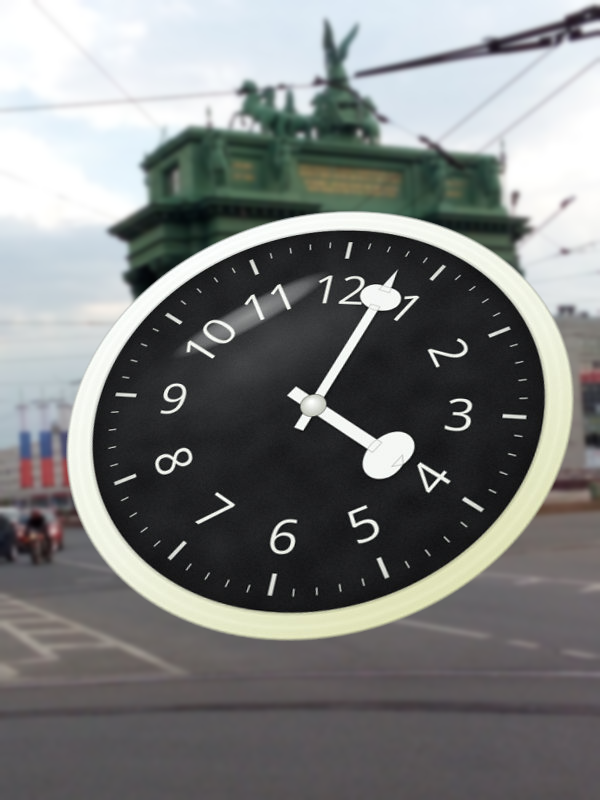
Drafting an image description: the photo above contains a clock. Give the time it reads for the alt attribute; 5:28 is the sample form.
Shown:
4:03
